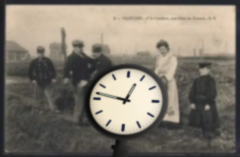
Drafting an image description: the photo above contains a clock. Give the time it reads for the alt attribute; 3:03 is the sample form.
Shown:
12:47
